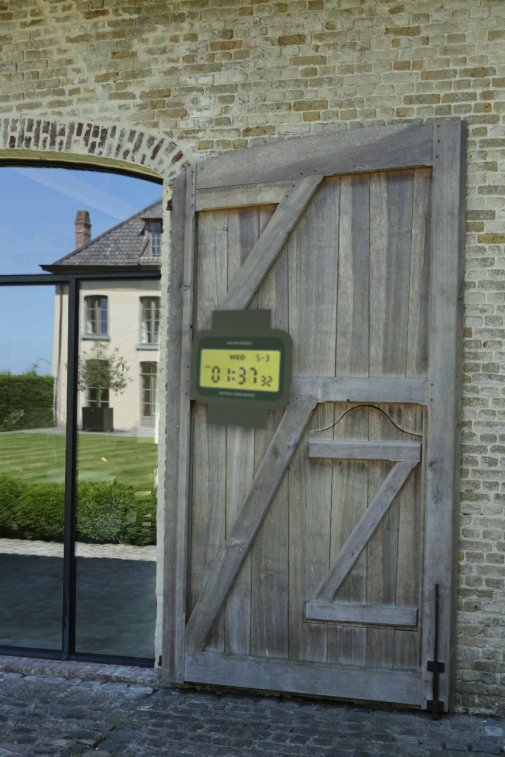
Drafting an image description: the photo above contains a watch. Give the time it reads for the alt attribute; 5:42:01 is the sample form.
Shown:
1:37:32
